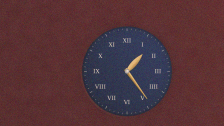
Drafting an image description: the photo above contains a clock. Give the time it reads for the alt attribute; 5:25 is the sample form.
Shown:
1:24
